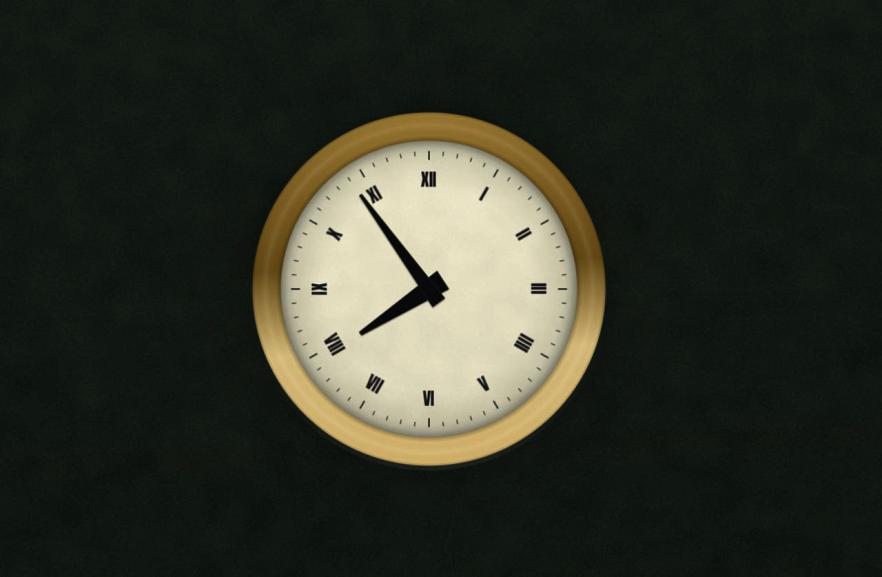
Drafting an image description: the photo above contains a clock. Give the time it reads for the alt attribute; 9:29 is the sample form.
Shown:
7:54
